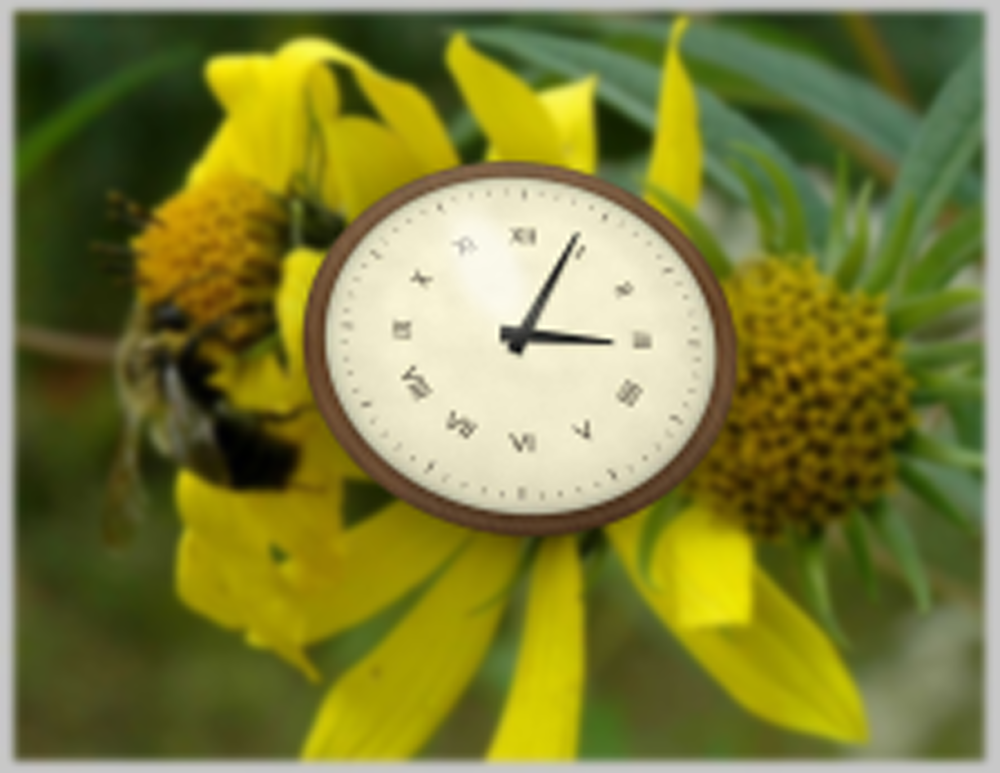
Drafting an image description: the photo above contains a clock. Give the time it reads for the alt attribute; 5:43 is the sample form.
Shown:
3:04
